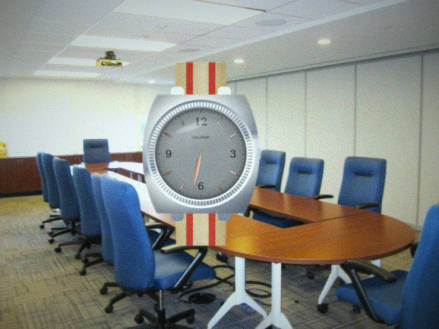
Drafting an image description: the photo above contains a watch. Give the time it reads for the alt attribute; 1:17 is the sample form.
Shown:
6:32
